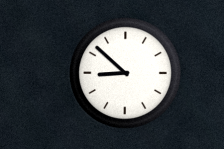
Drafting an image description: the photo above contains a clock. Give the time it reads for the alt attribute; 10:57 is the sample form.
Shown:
8:52
